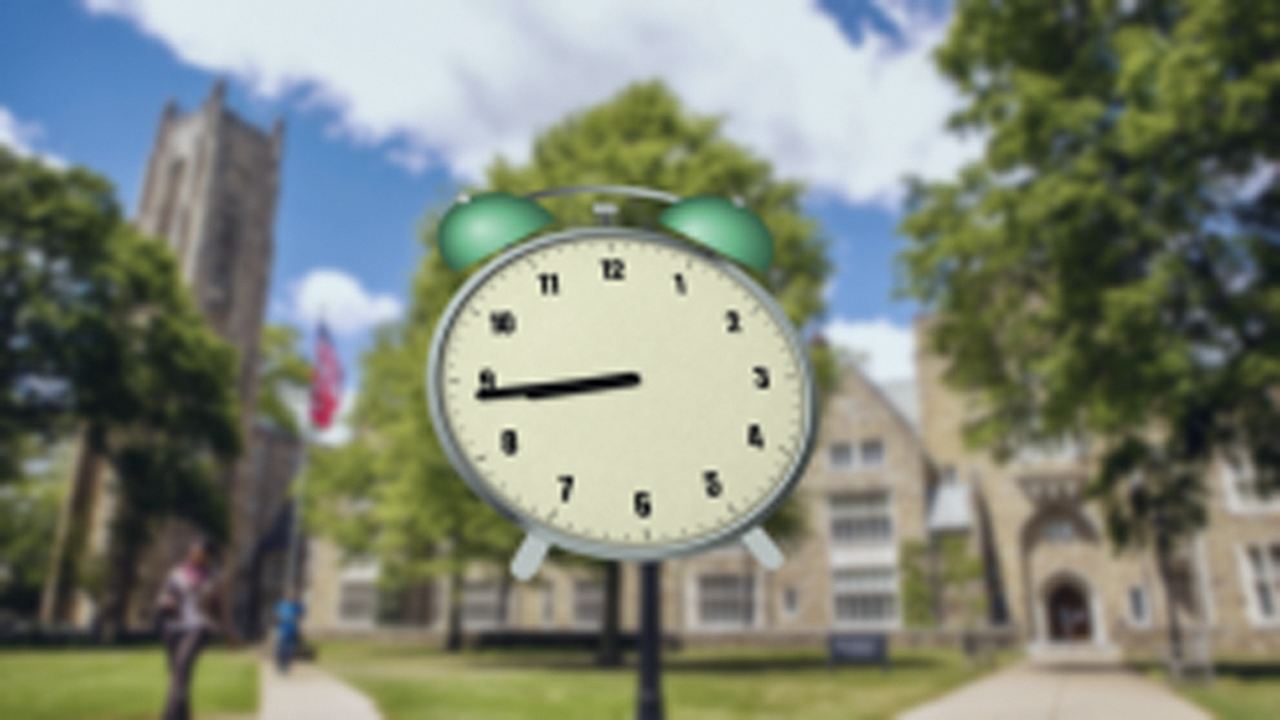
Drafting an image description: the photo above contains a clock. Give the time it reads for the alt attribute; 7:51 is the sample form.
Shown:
8:44
